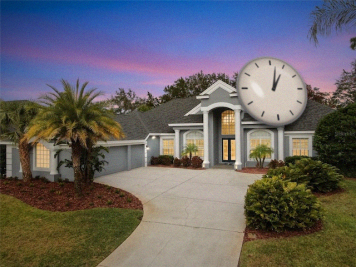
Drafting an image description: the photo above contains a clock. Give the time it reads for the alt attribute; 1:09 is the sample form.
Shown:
1:02
